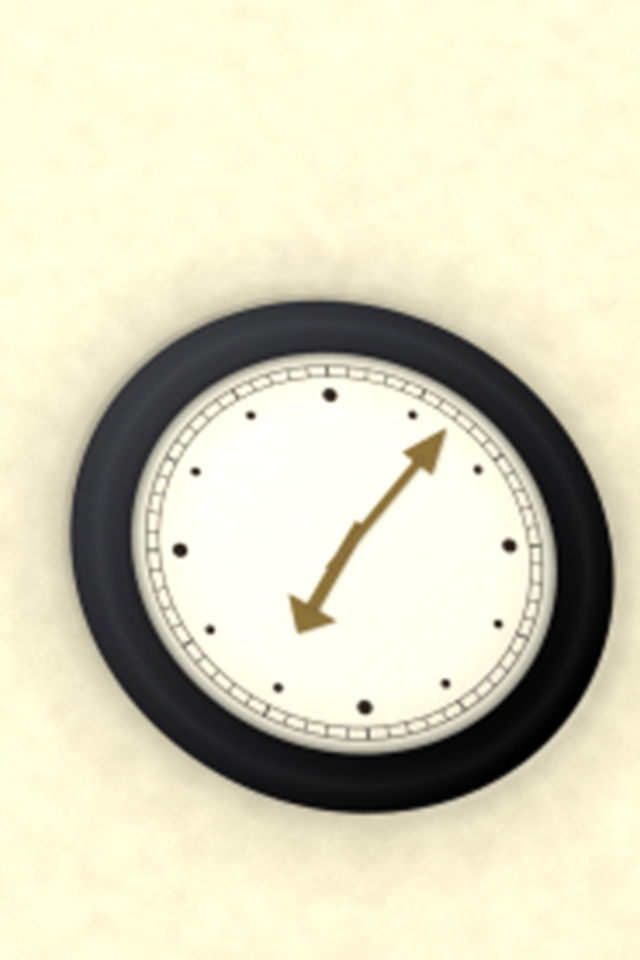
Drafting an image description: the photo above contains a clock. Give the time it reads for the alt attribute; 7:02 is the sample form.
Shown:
7:07
